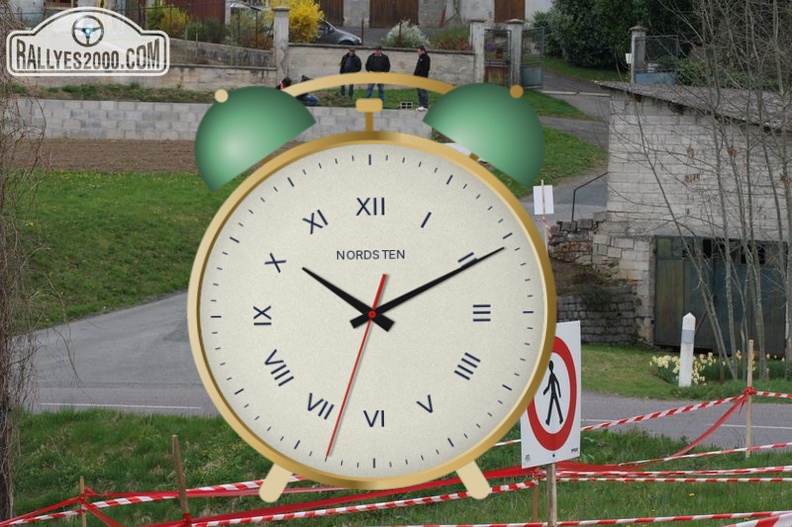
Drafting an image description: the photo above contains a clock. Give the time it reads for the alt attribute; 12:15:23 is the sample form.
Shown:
10:10:33
